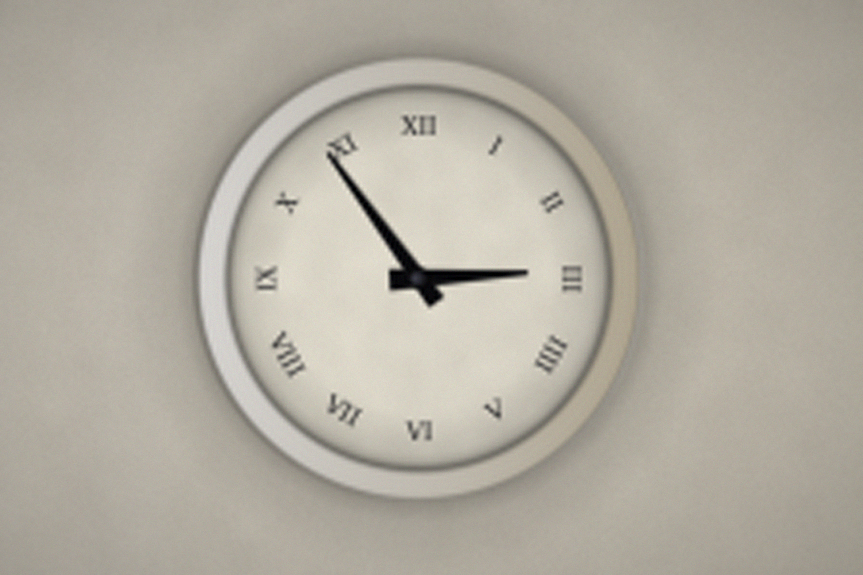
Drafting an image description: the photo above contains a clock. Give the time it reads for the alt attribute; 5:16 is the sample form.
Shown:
2:54
